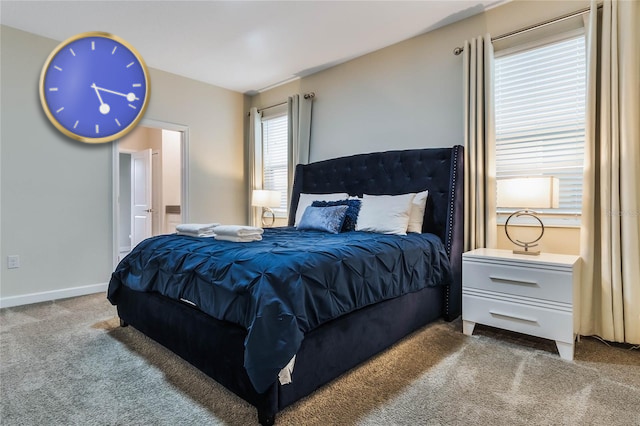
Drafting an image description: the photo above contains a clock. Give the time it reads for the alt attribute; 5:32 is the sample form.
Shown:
5:18
